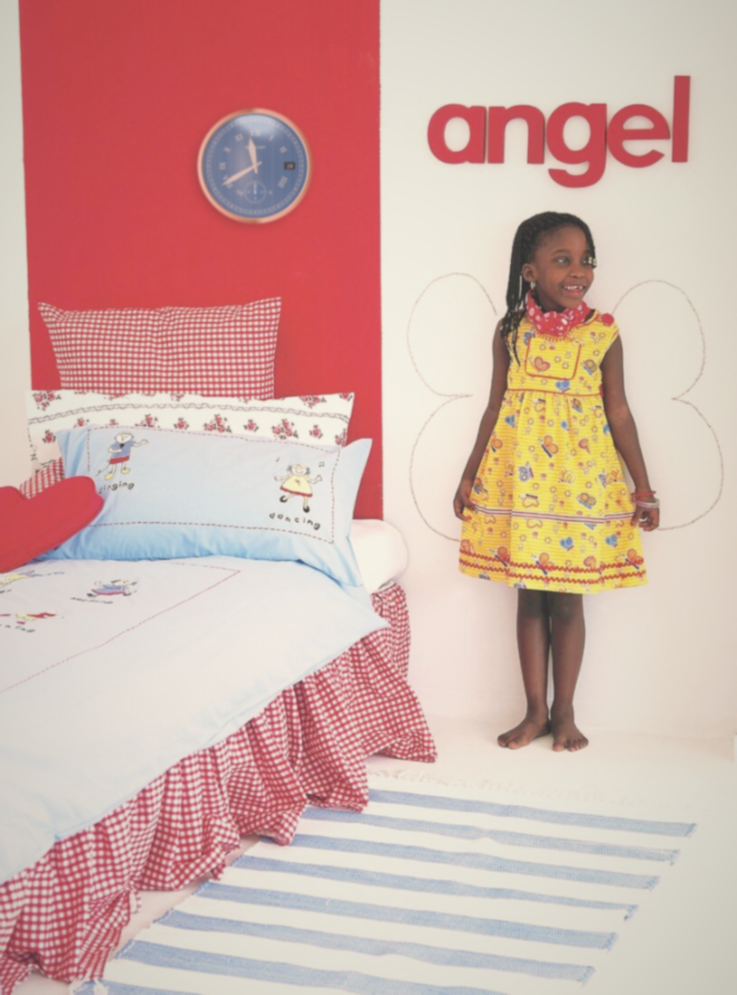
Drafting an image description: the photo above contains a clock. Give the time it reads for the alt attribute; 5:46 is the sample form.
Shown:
11:40
